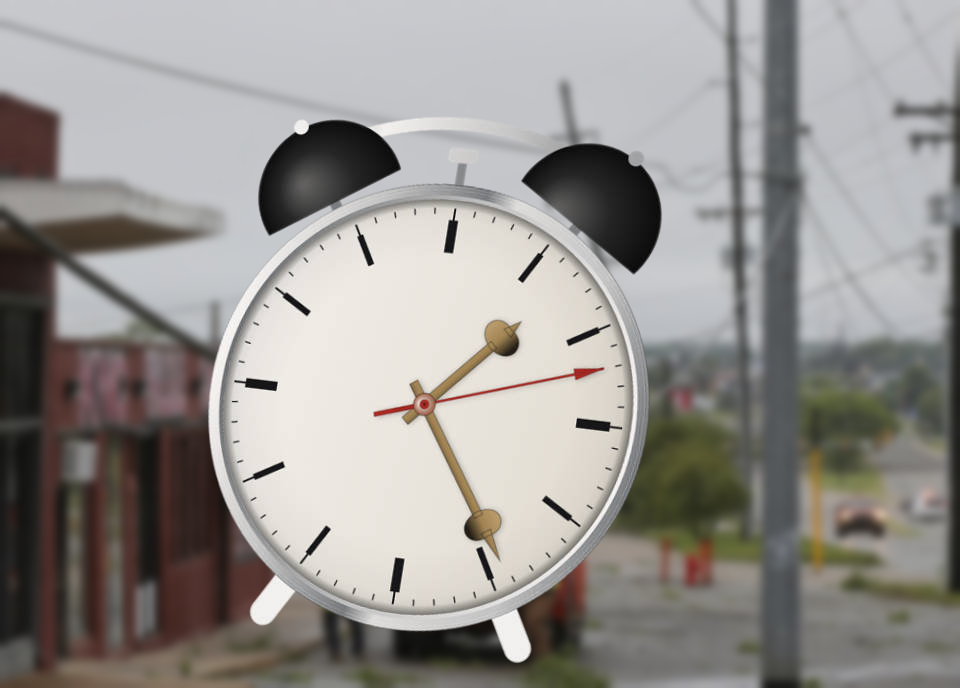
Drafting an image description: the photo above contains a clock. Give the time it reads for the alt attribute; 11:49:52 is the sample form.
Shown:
1:24:12
